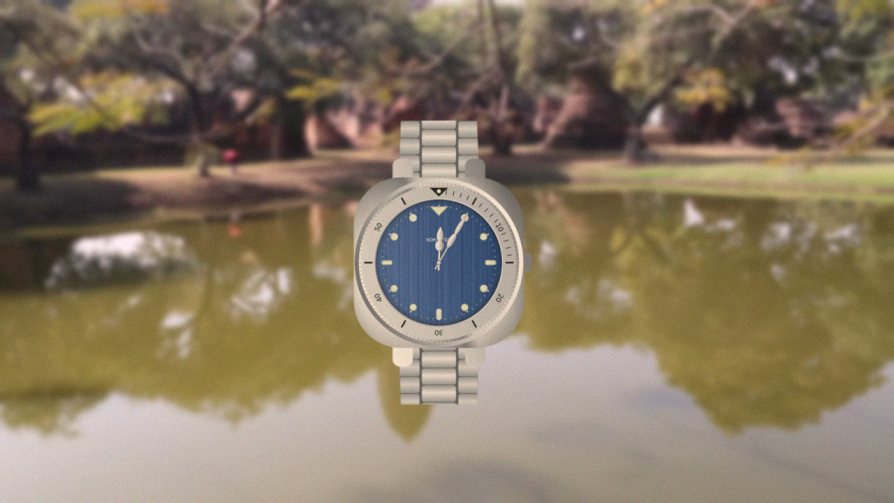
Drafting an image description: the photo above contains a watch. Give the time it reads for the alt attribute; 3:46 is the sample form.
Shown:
12:05
